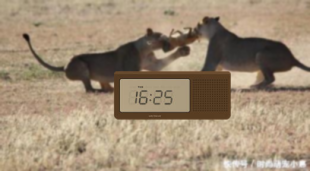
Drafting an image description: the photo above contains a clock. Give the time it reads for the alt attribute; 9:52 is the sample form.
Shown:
16:25
